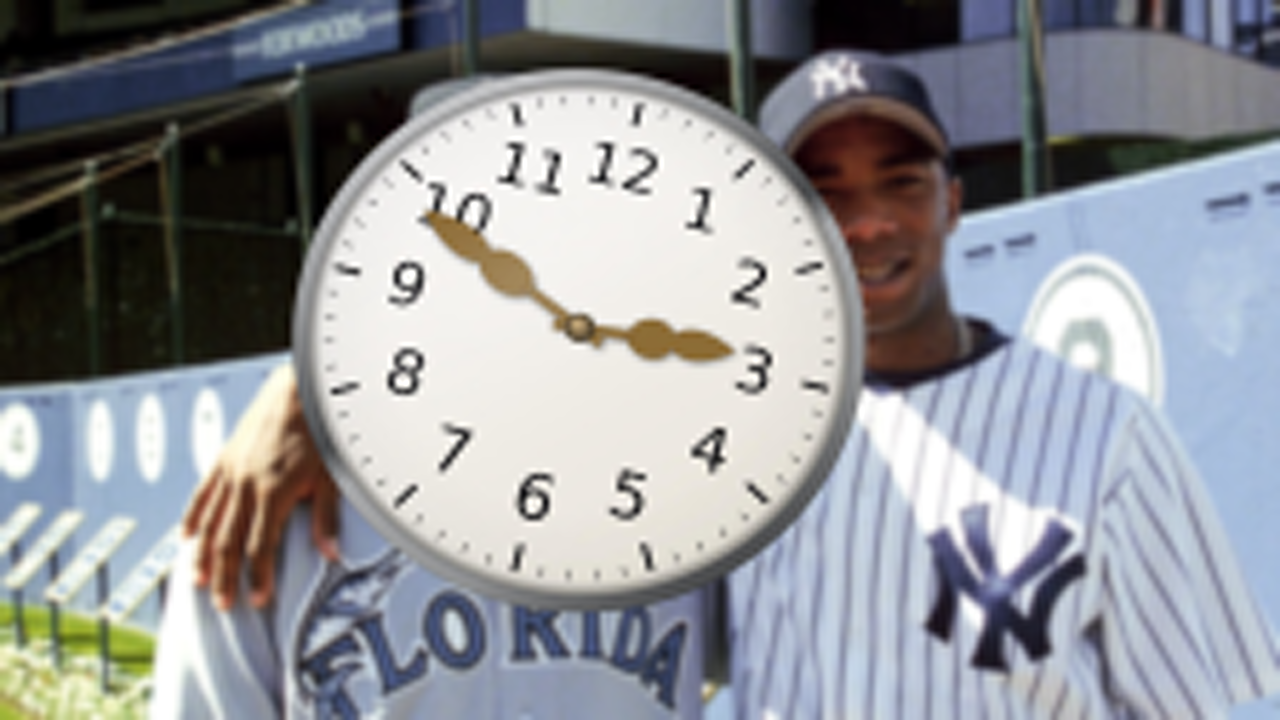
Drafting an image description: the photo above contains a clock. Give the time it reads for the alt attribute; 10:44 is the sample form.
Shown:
2:49
